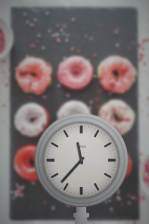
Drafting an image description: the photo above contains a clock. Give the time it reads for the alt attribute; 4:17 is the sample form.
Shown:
11:37
